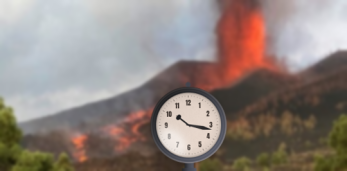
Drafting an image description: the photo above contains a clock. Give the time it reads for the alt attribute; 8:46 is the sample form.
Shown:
10:17
